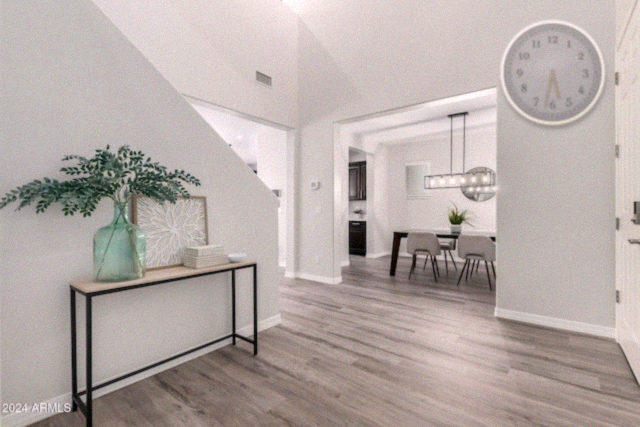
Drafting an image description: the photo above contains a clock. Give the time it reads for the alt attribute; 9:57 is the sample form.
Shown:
5:32
